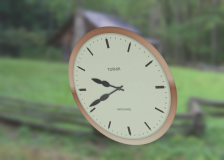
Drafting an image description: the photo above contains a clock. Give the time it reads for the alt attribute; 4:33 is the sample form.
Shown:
9:41
